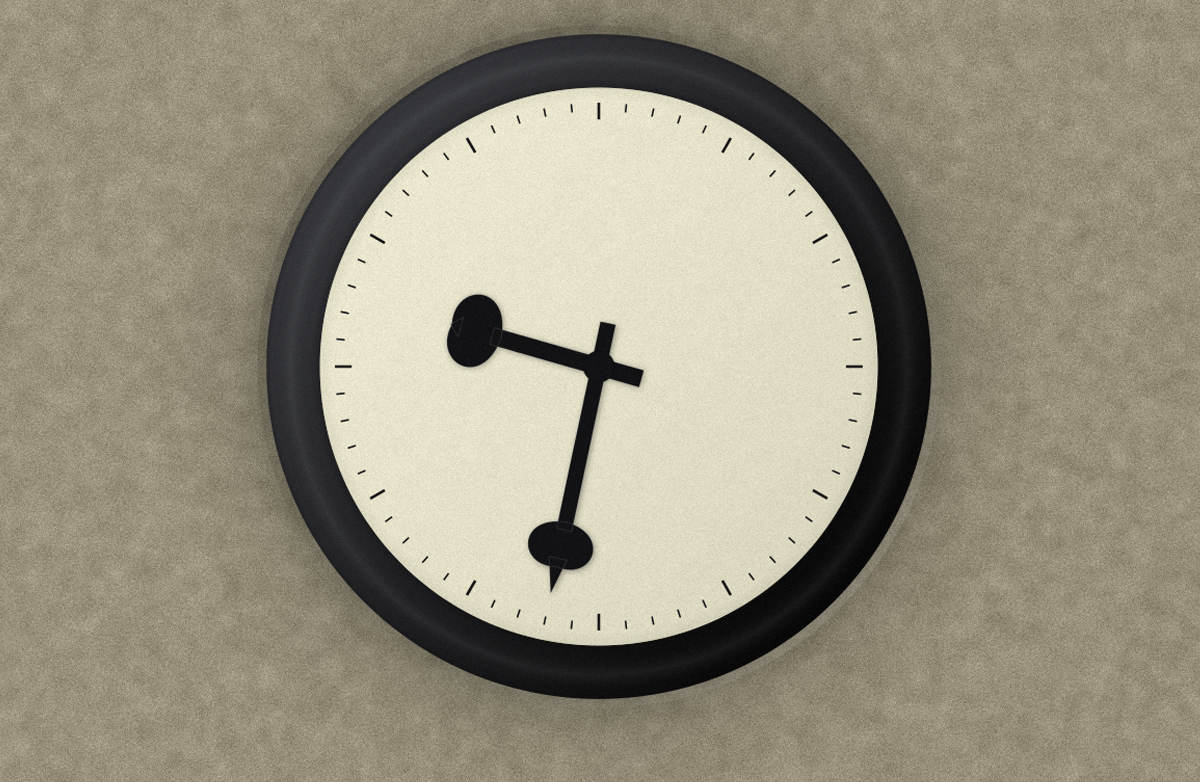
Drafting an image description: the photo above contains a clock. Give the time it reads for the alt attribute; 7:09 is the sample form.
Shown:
9:32
